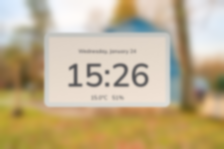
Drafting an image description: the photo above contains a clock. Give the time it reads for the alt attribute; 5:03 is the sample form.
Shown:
15:26
